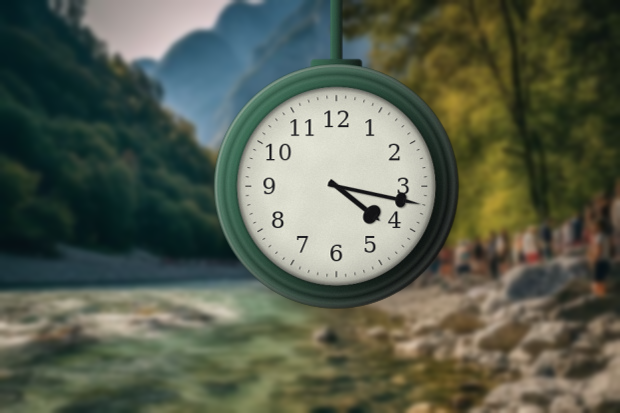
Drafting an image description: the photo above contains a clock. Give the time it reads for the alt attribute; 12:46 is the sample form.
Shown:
4:17
